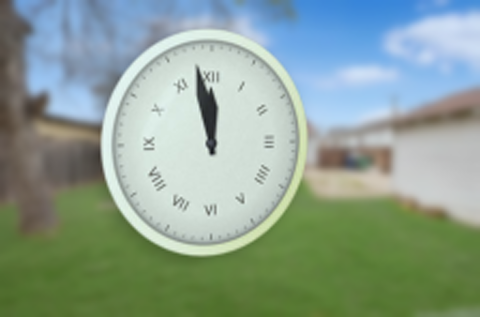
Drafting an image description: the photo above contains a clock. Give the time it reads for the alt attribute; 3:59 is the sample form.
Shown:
11:58
